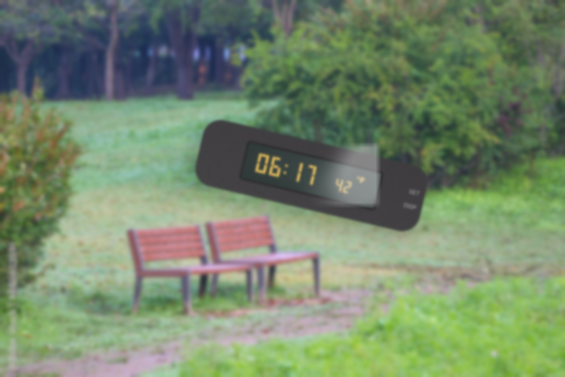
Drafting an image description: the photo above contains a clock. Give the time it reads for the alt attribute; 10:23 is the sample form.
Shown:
6:17
